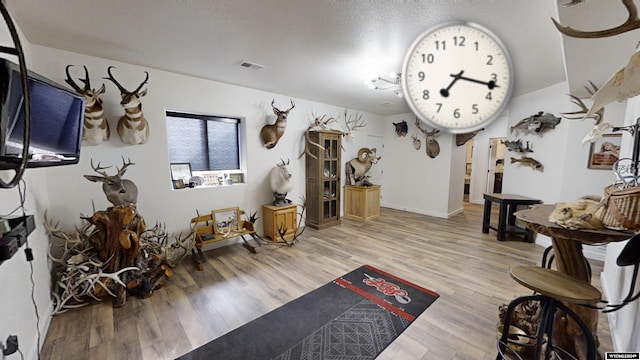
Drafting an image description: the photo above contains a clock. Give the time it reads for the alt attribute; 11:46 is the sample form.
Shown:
7:17
